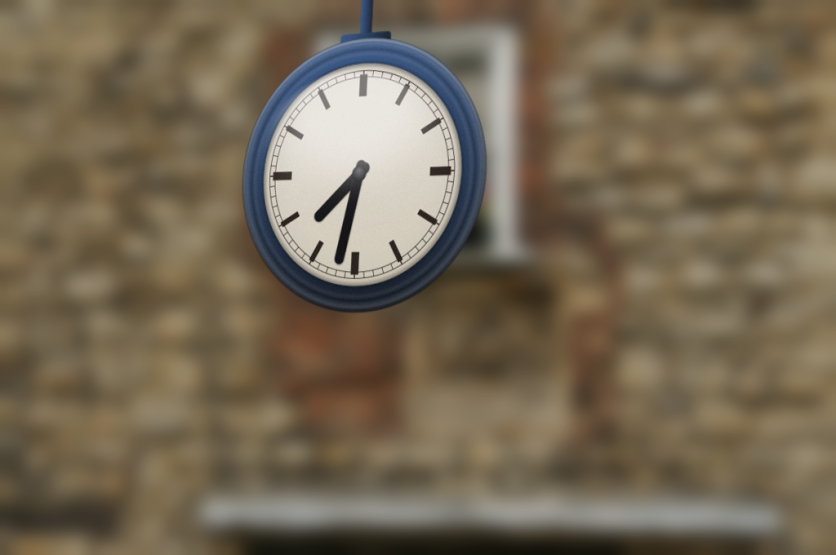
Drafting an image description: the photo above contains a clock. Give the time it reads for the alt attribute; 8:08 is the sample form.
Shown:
7:32
